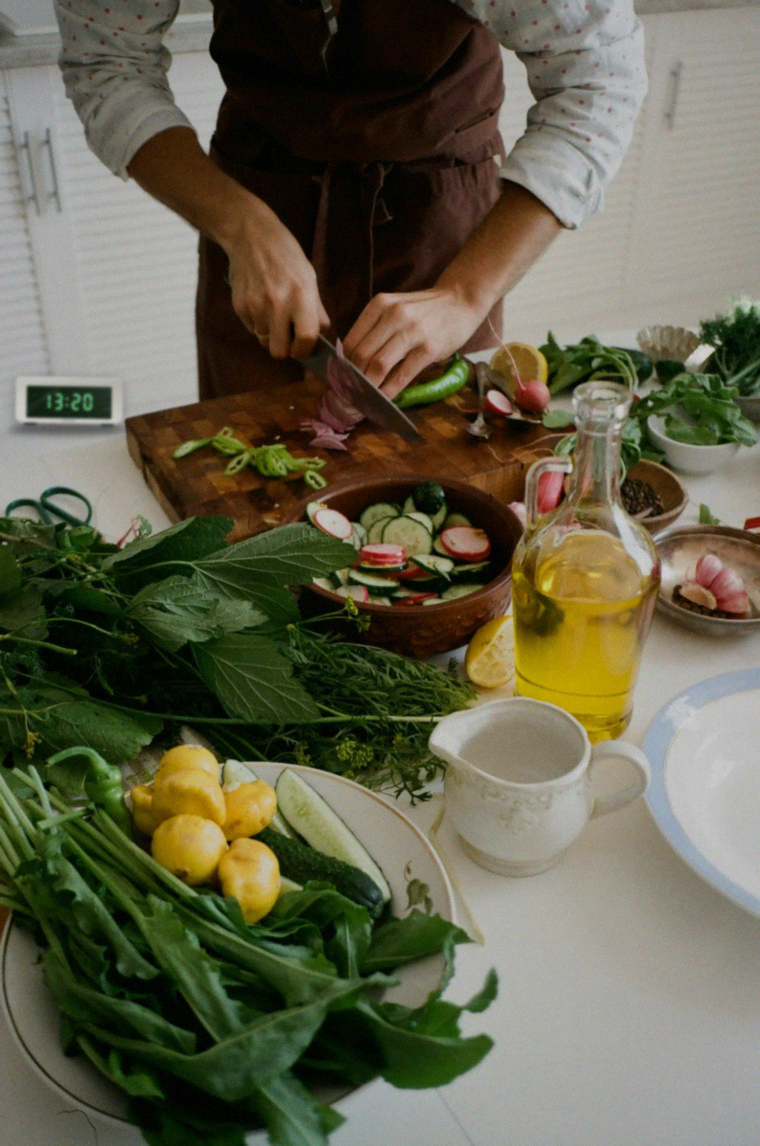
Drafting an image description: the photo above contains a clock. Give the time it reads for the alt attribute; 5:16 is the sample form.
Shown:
13:20
